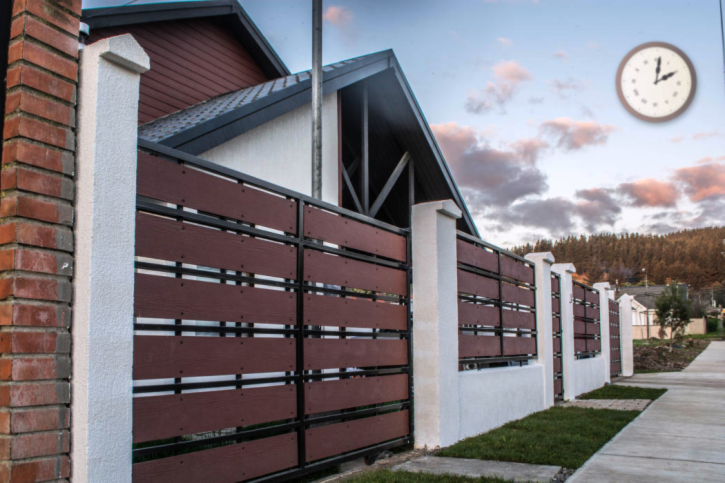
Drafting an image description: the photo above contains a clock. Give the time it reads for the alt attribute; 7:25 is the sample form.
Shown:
2:01
